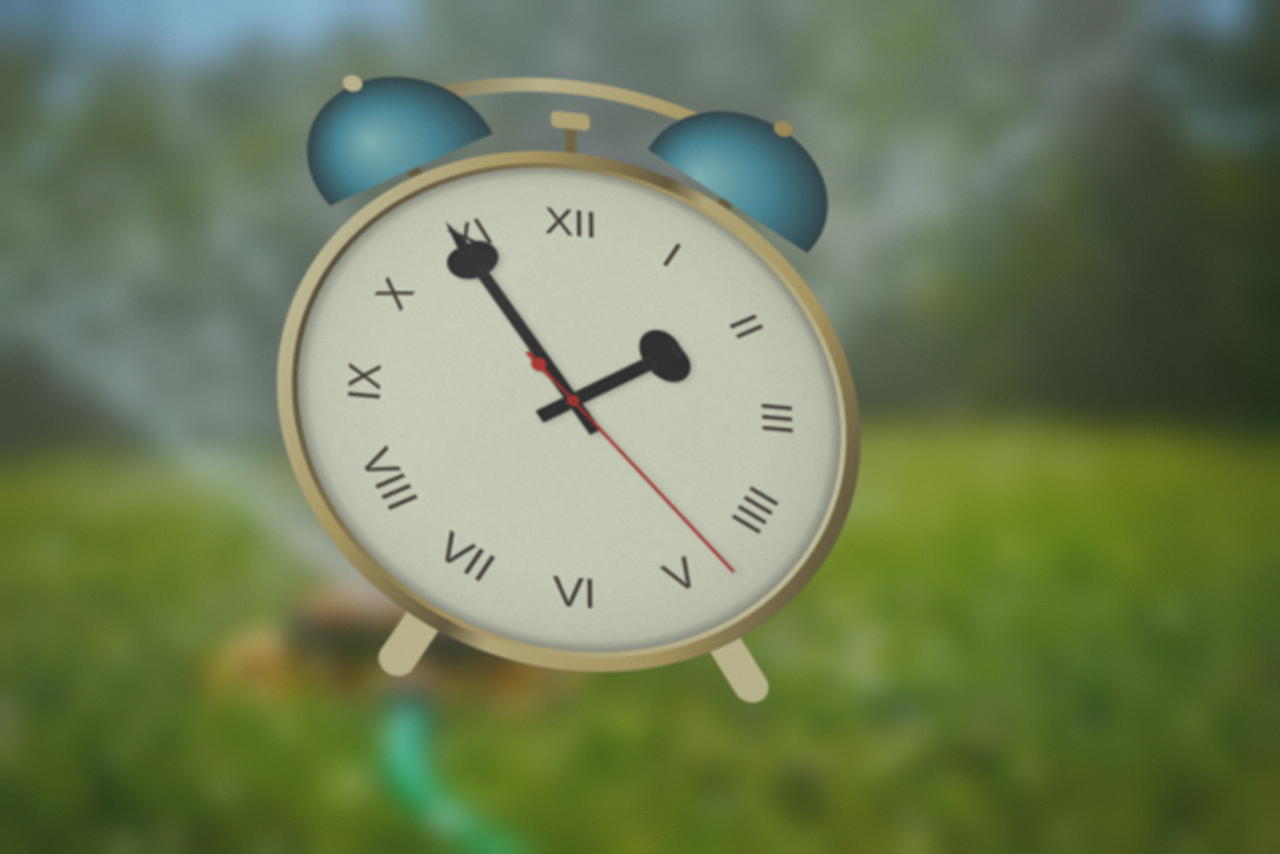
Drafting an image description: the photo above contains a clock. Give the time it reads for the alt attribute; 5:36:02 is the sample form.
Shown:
1:54:23
